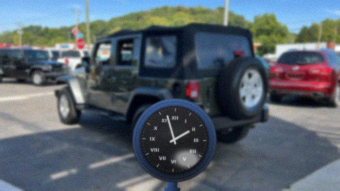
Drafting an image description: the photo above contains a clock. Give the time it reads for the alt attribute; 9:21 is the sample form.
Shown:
1:57
